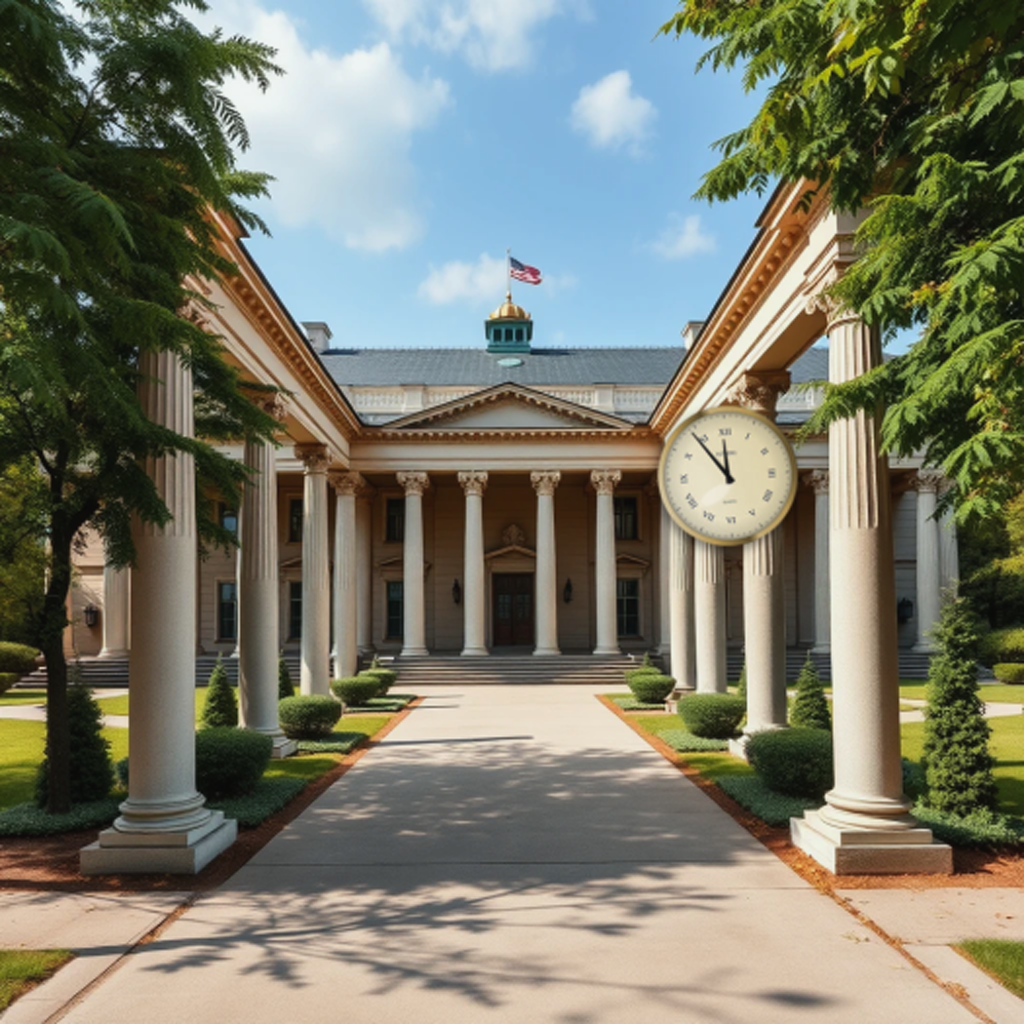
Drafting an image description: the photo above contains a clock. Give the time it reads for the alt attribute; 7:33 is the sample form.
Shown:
11:54
